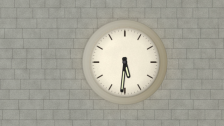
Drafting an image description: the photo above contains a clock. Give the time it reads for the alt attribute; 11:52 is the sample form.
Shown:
5:31
